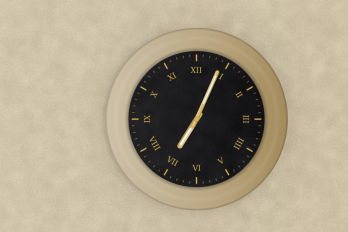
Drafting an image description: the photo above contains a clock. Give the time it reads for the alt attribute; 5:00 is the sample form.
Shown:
7:04
